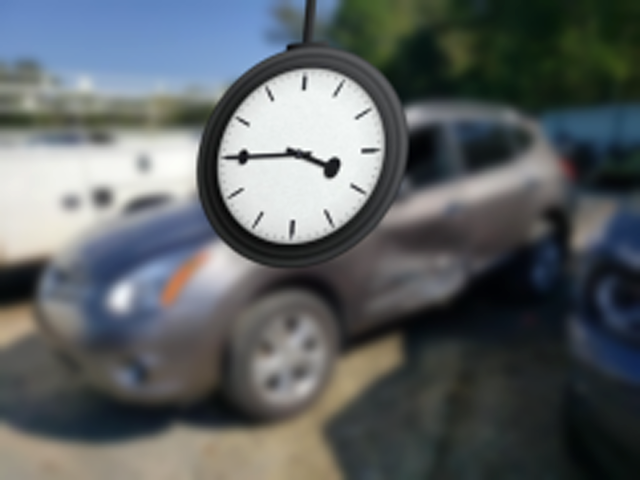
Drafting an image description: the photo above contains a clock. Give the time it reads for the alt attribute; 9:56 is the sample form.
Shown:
3:45
